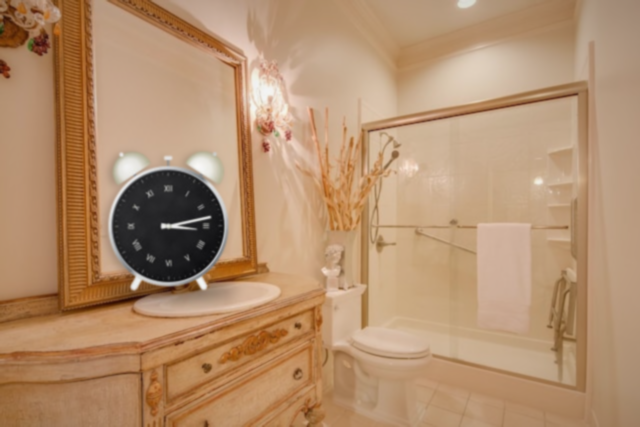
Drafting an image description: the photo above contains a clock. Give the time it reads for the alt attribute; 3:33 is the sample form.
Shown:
3:13
